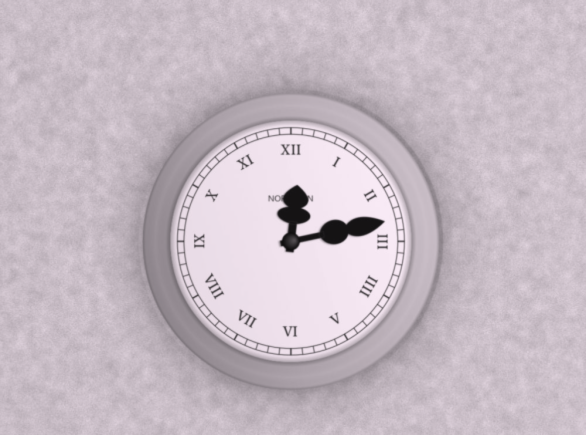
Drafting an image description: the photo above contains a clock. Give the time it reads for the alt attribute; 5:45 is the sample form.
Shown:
12:13
